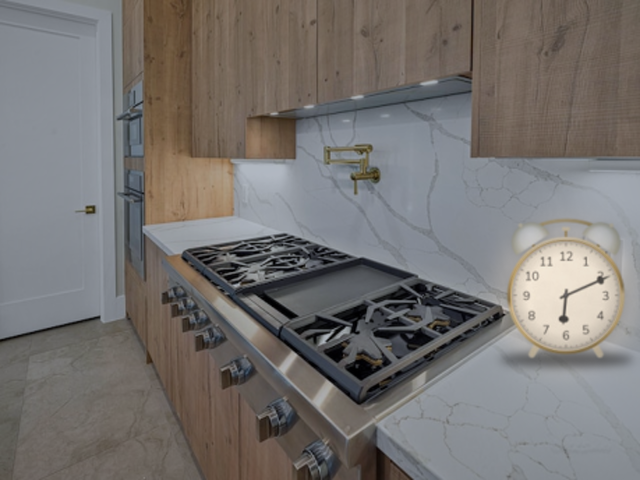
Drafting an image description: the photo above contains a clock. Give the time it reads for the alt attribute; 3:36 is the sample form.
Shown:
6:11
